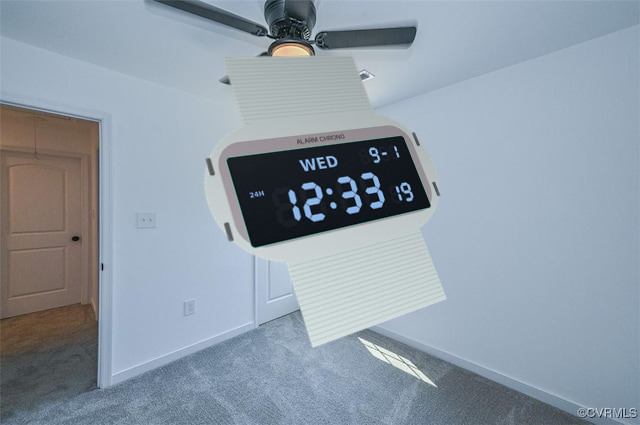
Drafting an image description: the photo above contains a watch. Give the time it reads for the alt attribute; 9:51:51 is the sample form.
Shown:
12:33:19
